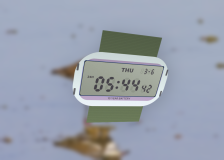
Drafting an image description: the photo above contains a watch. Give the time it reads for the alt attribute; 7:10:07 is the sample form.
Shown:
5:44:42
